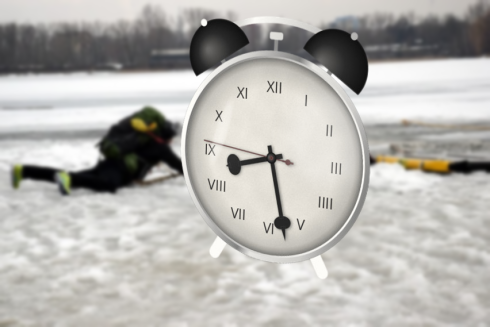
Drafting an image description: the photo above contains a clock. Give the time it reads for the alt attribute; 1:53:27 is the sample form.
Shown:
8:27:46
